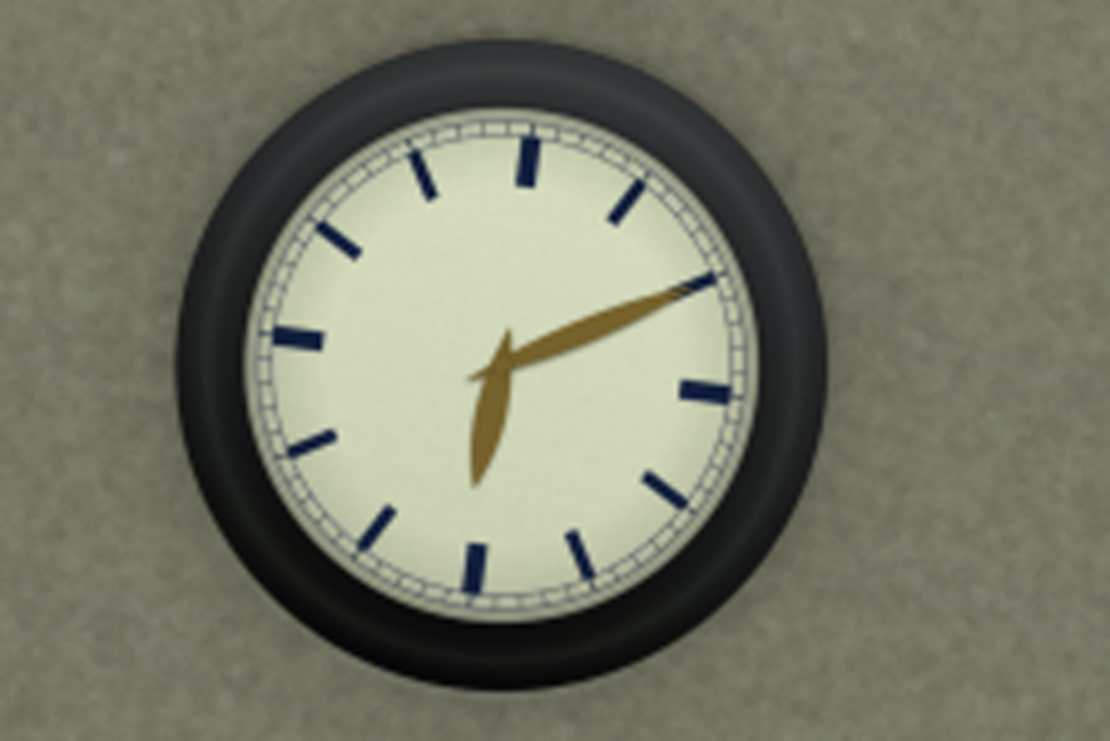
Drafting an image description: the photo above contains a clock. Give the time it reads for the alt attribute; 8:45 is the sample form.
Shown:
6:10
